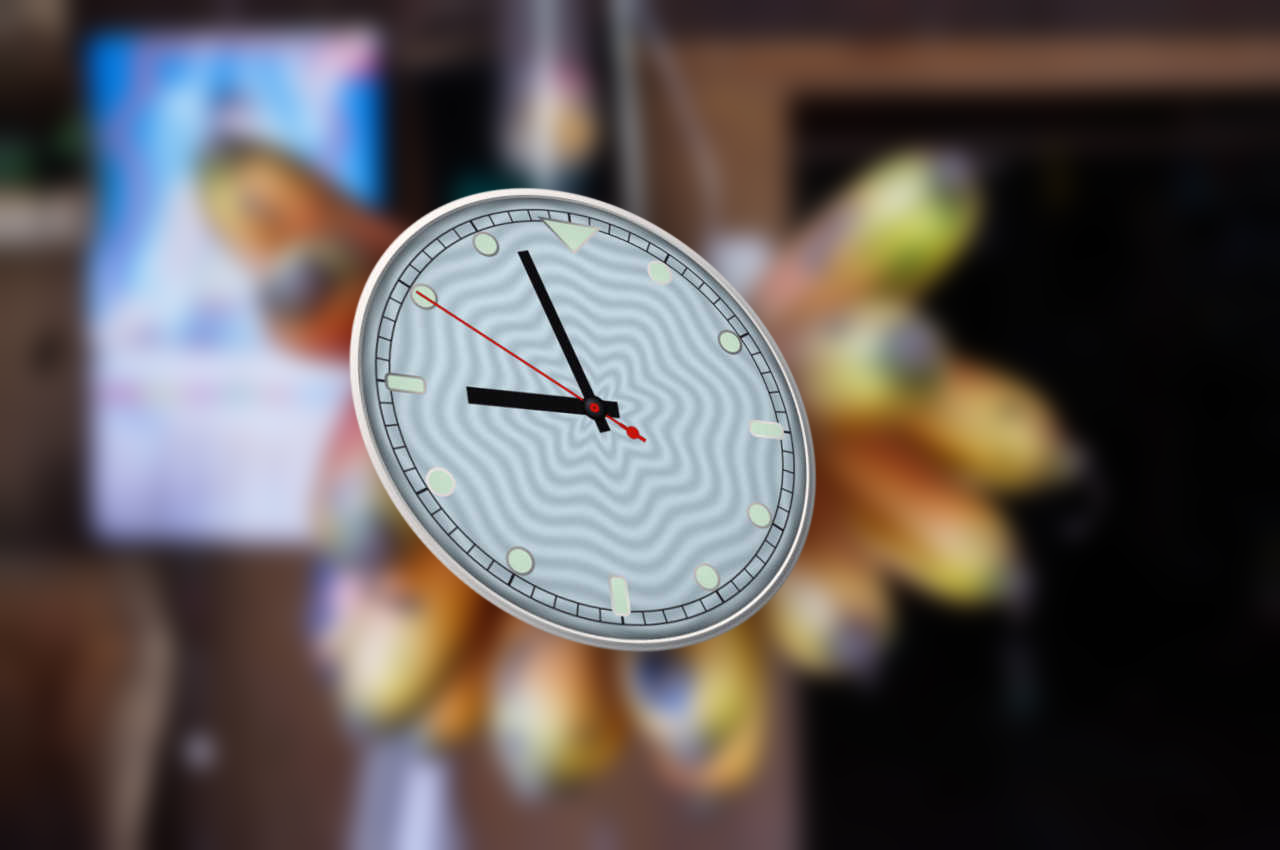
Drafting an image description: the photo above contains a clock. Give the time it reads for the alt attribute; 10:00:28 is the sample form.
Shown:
8:56:50
